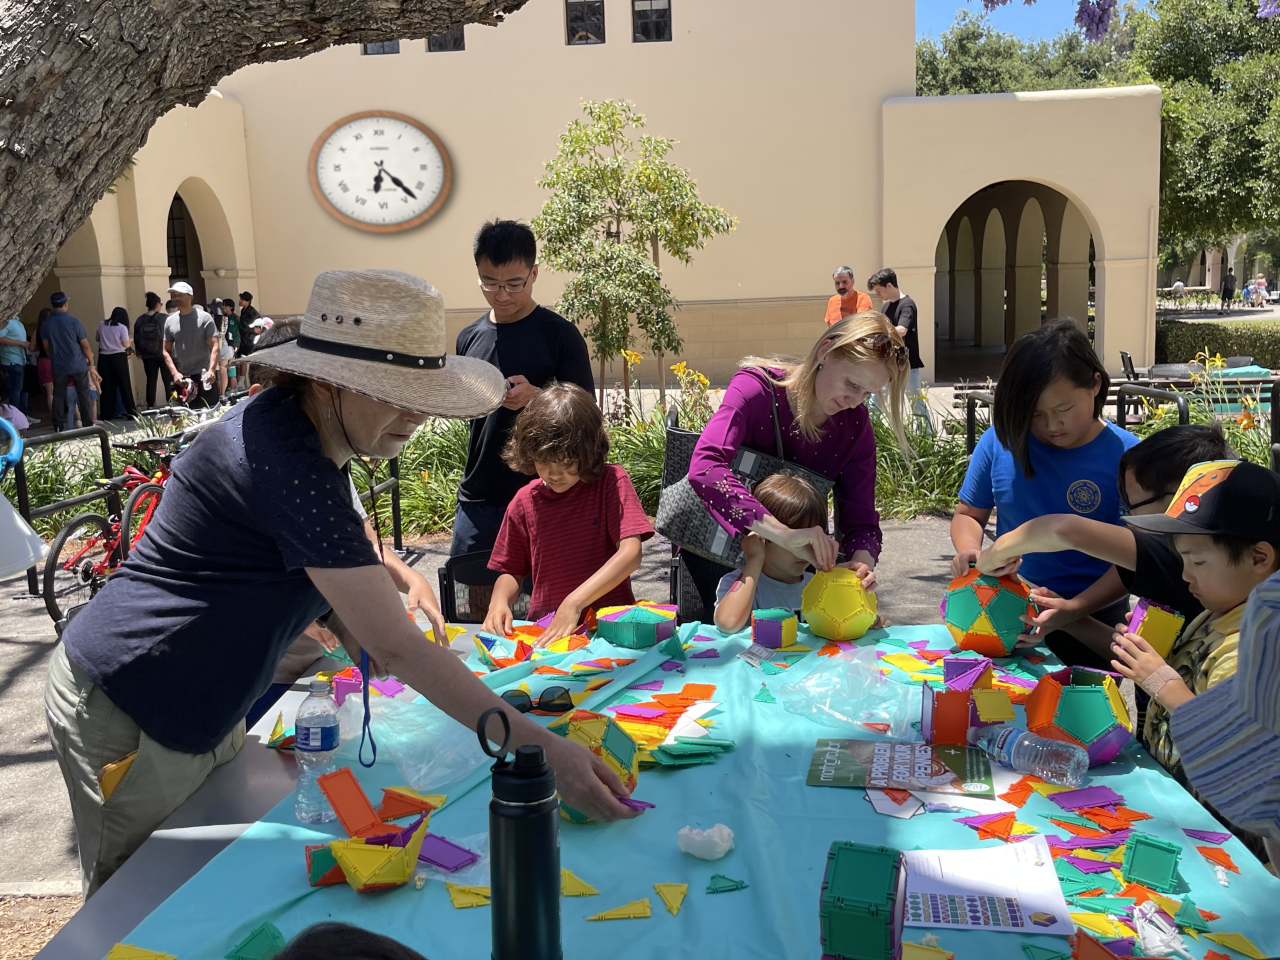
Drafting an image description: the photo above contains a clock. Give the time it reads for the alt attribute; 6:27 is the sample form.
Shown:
6:23
